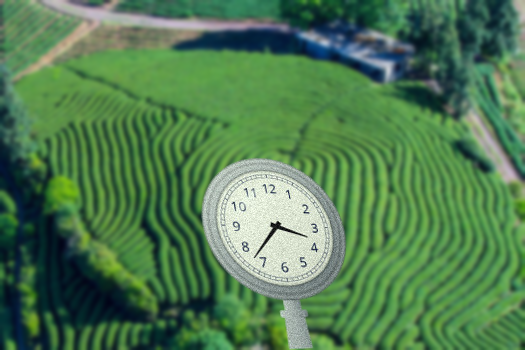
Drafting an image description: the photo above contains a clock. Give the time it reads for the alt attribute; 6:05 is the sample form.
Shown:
3:37
